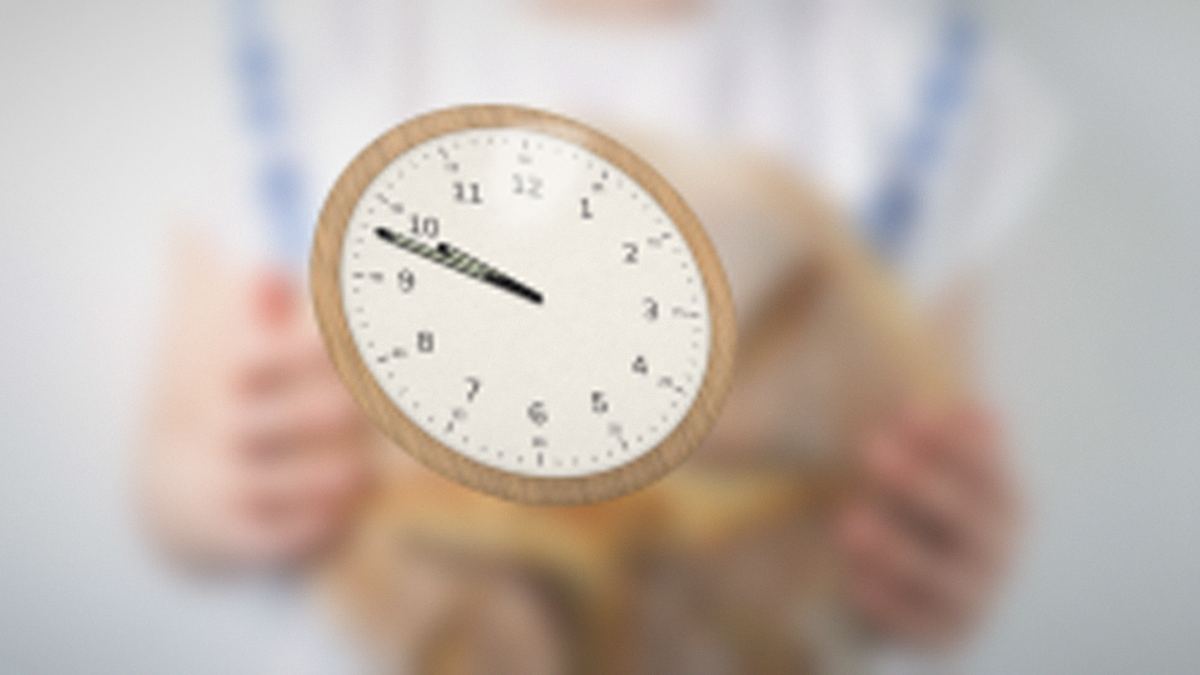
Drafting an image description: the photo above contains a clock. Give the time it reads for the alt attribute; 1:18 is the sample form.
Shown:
9:48
